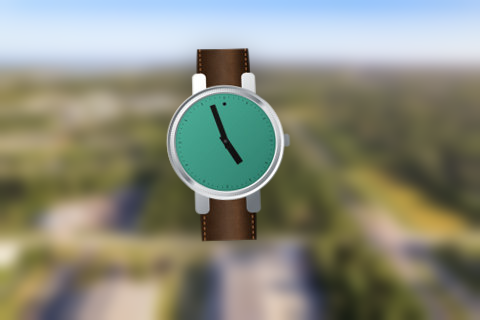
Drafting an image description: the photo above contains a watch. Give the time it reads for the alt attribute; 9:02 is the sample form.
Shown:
4:57
